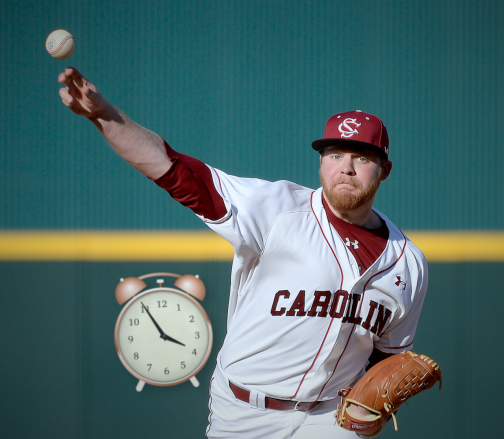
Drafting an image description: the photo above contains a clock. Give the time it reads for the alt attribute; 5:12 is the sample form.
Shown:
3:55
